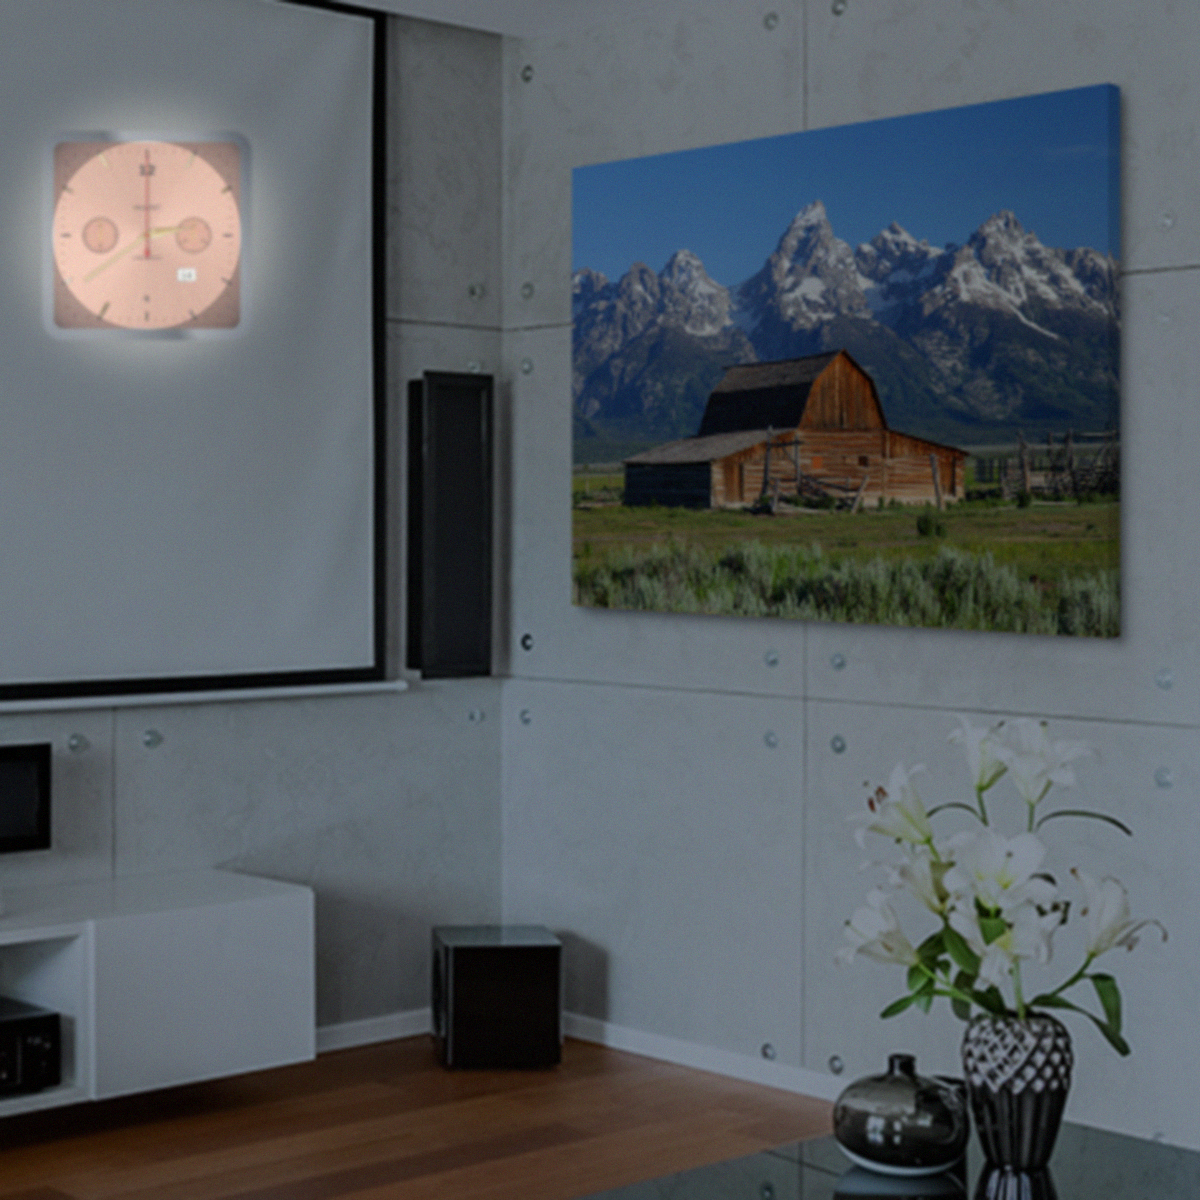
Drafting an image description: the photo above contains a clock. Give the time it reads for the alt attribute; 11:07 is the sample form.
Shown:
2:39
